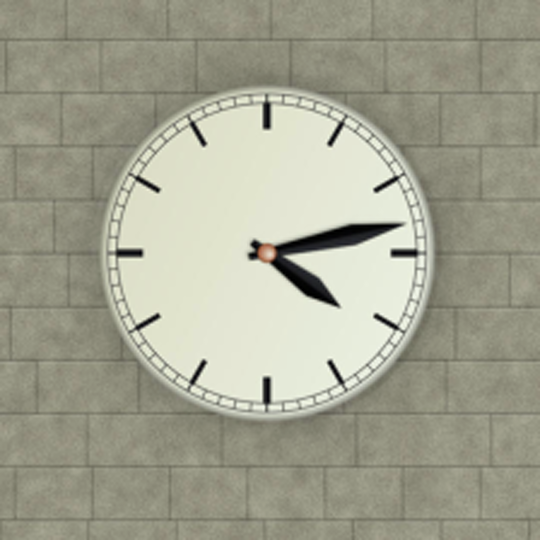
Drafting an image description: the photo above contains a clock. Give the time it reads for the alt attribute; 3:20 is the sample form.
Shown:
4:13
